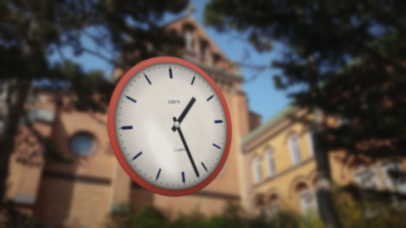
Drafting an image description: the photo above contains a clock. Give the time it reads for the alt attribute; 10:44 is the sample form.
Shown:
1:27
